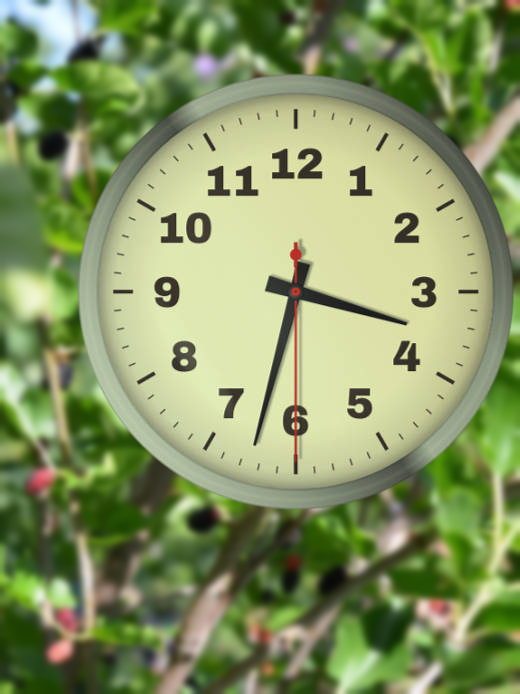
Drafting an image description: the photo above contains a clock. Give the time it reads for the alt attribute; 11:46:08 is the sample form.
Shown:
3:32:30
